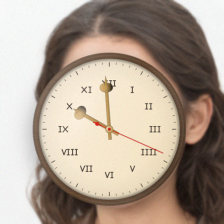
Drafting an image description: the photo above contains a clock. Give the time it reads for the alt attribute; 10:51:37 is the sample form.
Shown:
9:59:19
